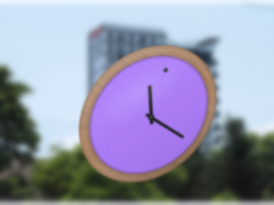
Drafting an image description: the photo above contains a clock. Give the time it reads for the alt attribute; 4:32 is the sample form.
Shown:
11:19
